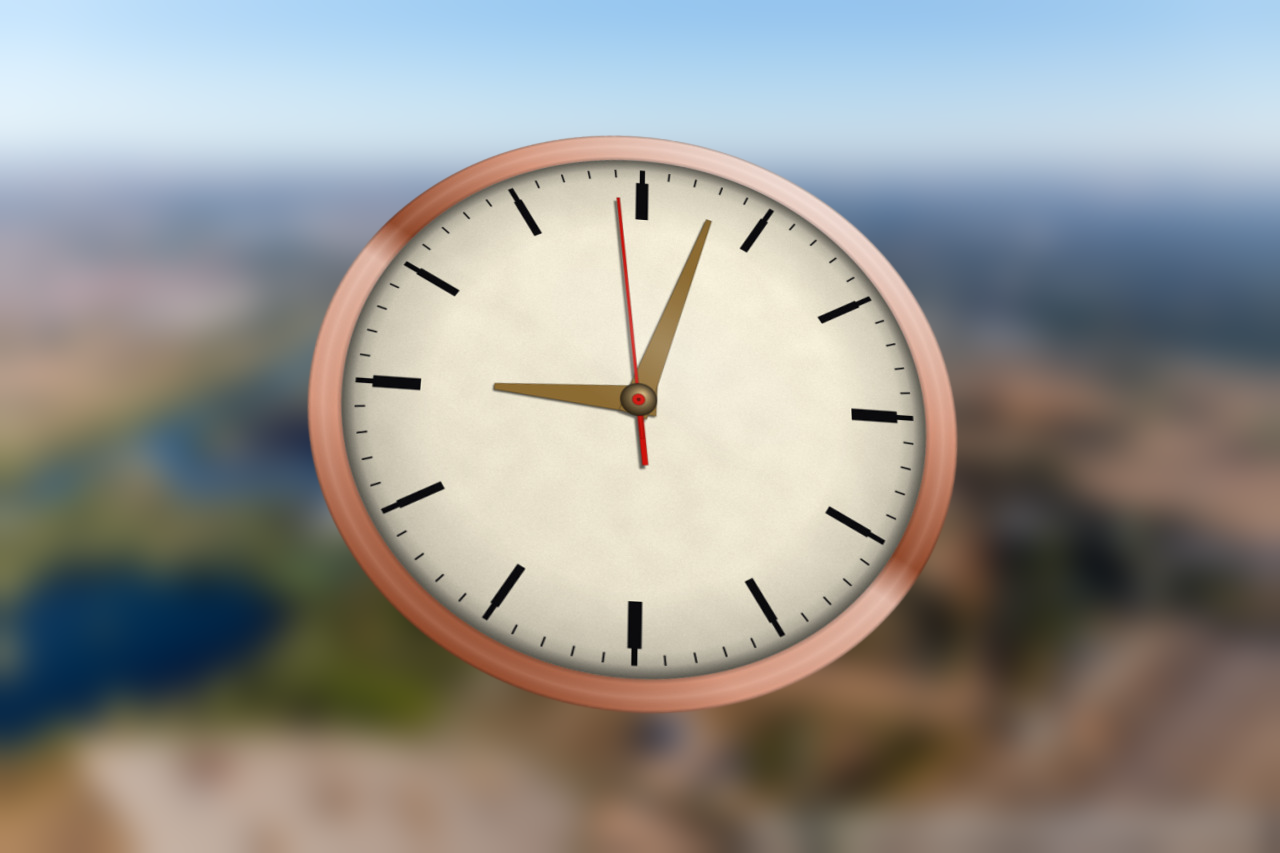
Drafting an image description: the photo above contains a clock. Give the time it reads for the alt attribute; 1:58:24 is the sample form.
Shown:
9:02:59
